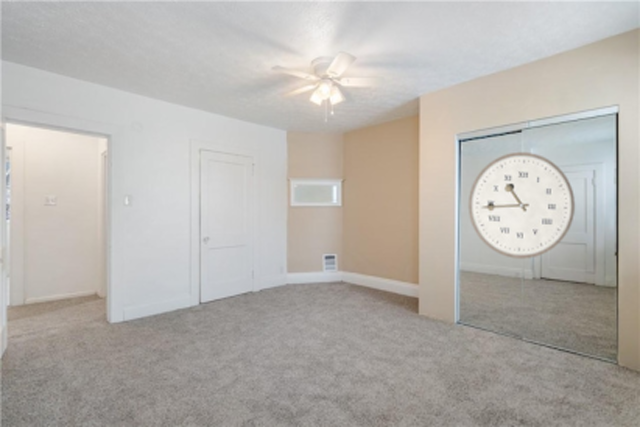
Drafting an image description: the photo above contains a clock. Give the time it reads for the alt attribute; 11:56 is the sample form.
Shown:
10:44
